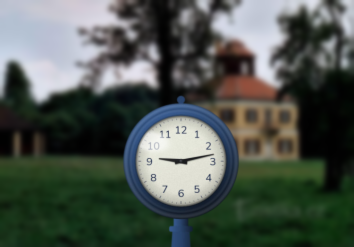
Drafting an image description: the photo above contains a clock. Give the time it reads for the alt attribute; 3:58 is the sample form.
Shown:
9:13
